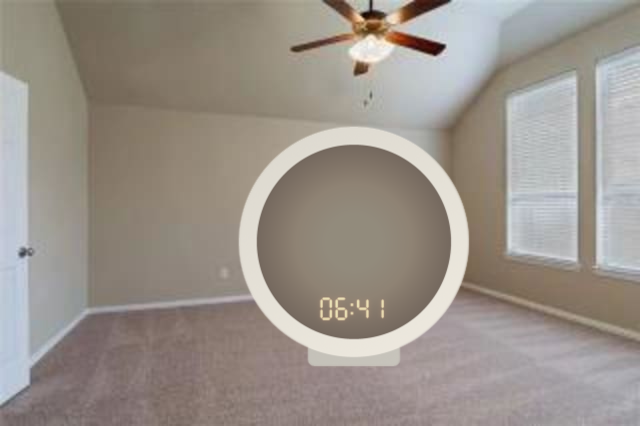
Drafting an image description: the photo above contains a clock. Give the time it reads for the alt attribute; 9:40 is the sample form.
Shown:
6:41
